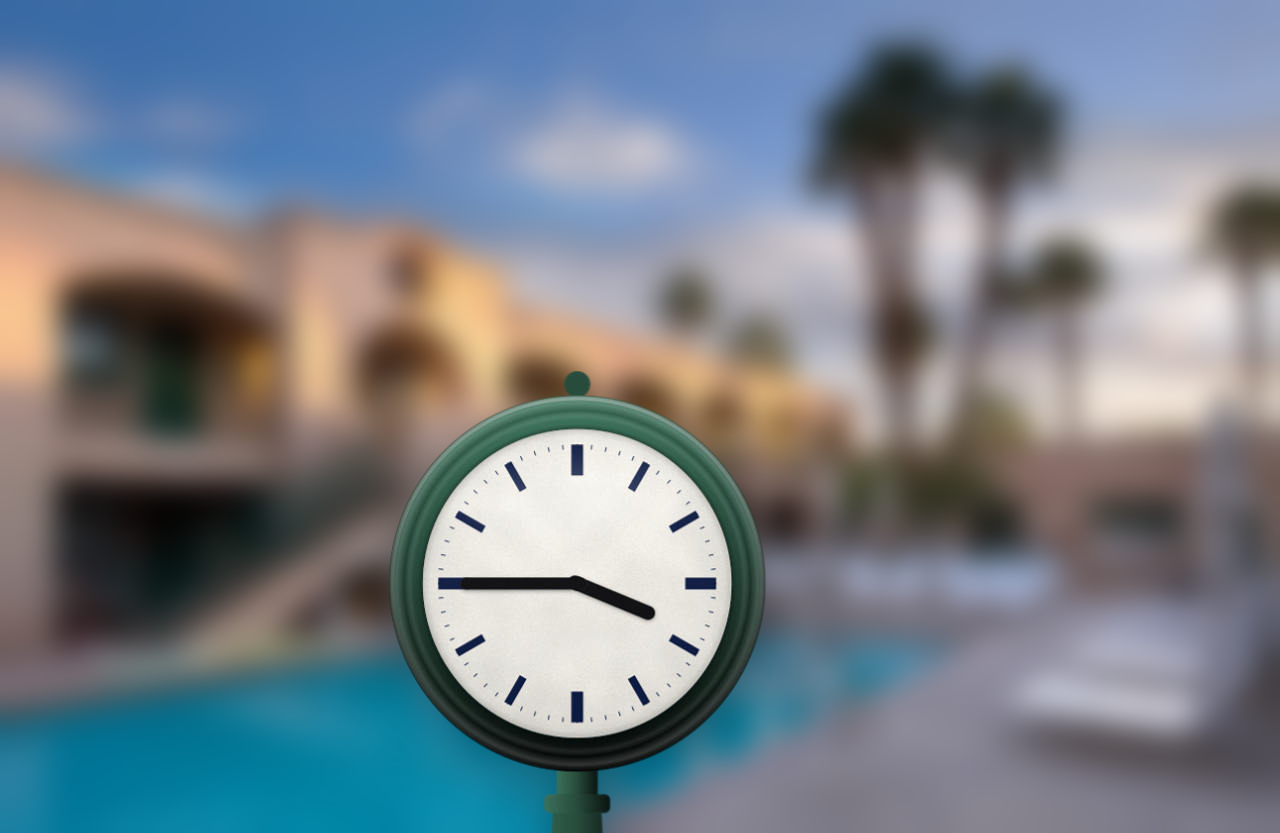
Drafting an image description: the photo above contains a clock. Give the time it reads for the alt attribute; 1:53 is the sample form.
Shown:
3:45
